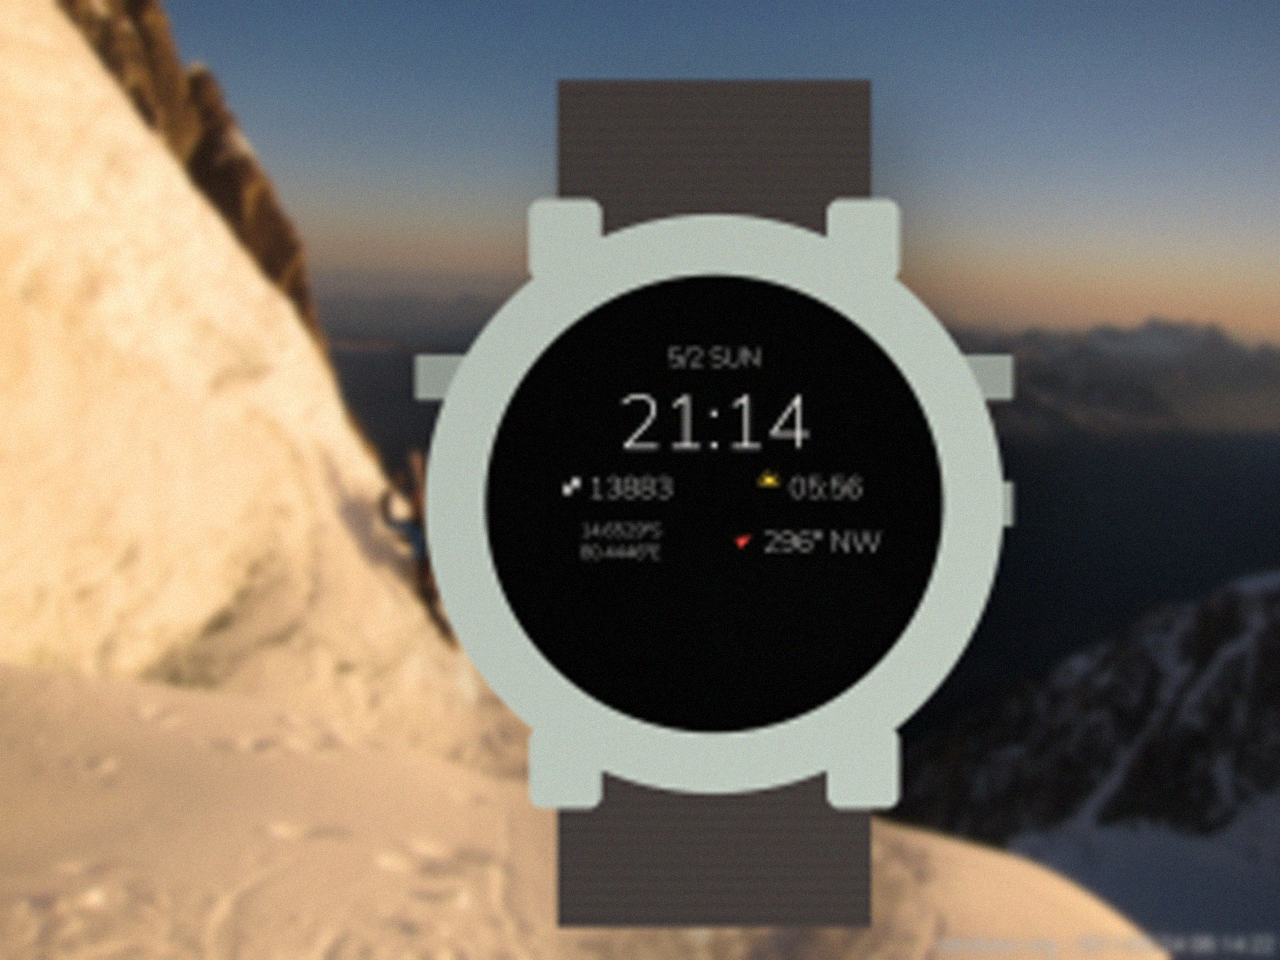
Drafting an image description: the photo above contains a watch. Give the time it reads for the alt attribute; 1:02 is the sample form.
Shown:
21:14
